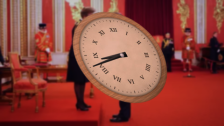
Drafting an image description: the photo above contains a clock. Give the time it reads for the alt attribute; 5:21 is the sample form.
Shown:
8:42
